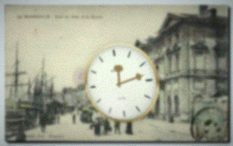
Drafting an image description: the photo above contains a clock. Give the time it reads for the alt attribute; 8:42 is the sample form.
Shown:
12:13
